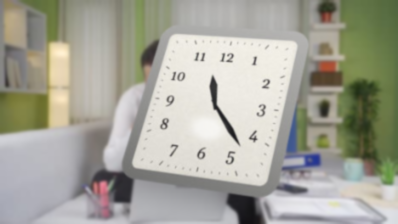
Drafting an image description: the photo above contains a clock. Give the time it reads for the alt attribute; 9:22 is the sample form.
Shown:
11:23
